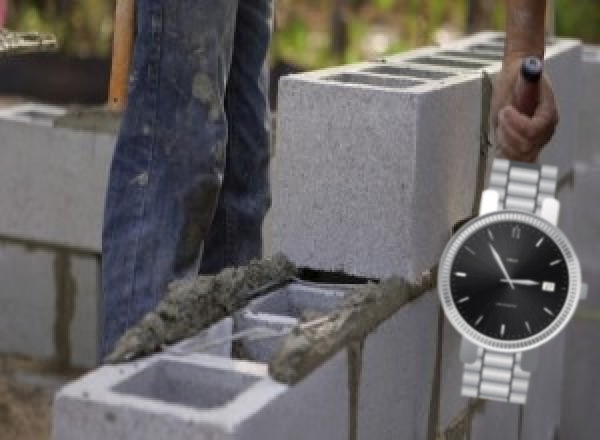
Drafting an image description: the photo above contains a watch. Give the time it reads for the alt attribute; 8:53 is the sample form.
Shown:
2:54
